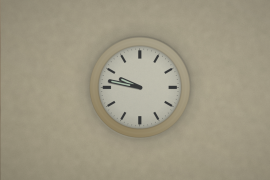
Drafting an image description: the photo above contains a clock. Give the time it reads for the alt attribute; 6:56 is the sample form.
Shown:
9:47
